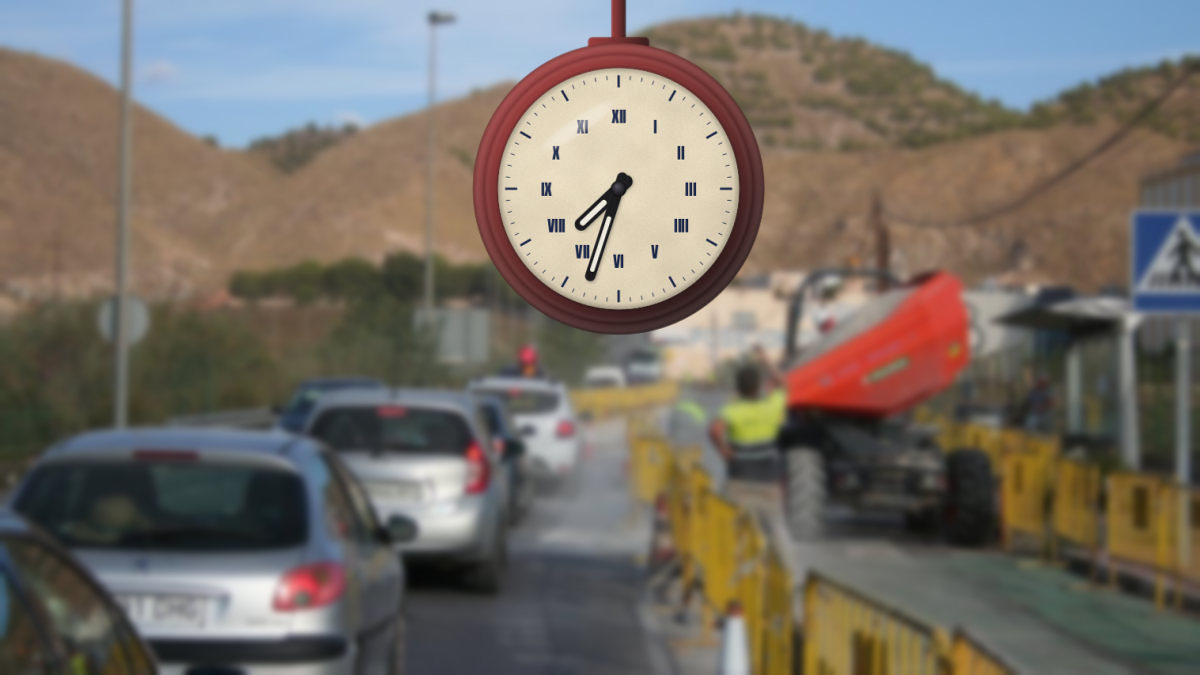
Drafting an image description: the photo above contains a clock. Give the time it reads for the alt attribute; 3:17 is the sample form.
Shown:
7:33
